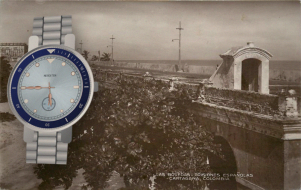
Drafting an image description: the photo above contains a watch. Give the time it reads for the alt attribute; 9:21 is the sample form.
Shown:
5:45
